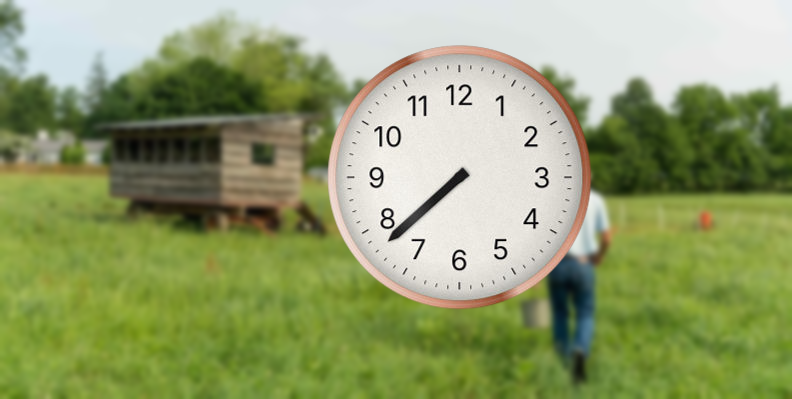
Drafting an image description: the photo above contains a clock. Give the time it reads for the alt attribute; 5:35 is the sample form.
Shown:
7:38
